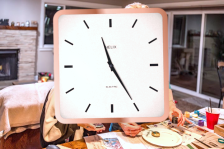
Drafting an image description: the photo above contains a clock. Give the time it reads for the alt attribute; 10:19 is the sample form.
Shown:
11:25
